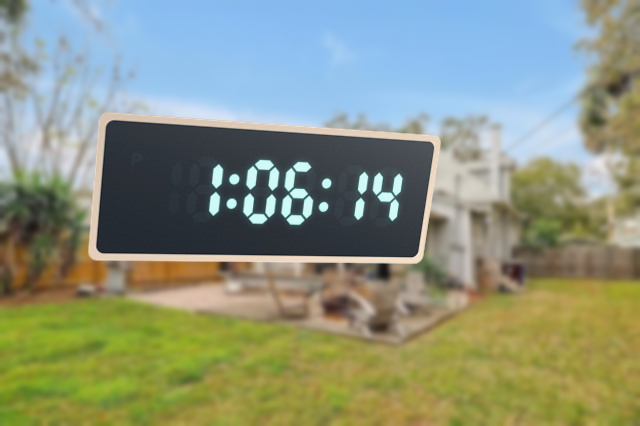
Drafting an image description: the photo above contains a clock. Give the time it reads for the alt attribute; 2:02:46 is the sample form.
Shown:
1:06:14
